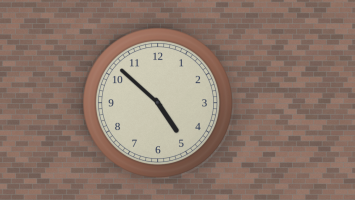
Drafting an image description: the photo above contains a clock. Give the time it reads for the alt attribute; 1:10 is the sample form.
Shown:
4:52
